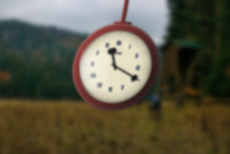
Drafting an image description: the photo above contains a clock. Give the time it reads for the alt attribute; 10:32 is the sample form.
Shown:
11:19
